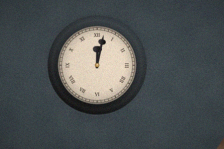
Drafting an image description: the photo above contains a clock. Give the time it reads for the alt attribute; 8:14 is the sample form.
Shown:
12:02
